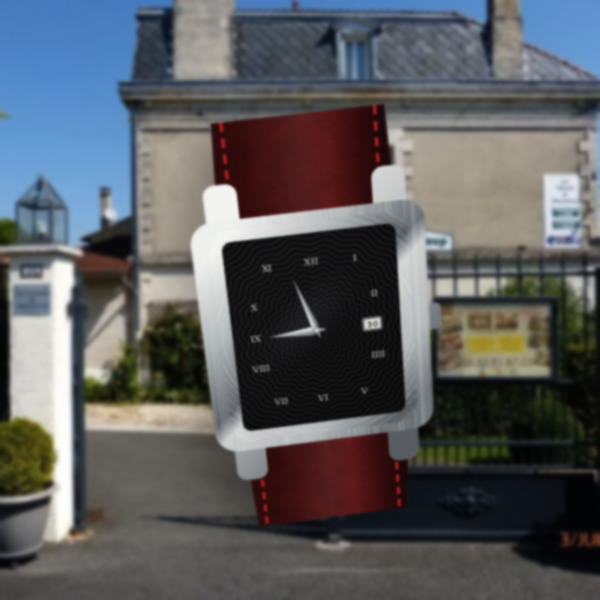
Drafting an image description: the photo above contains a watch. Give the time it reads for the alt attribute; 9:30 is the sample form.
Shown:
8:57
